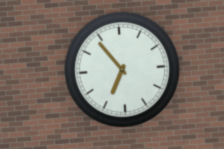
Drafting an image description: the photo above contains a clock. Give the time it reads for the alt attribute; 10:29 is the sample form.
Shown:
6:54
